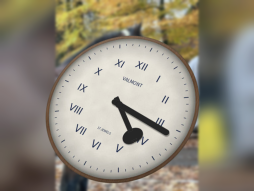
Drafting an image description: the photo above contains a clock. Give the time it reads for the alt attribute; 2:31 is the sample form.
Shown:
4:16
